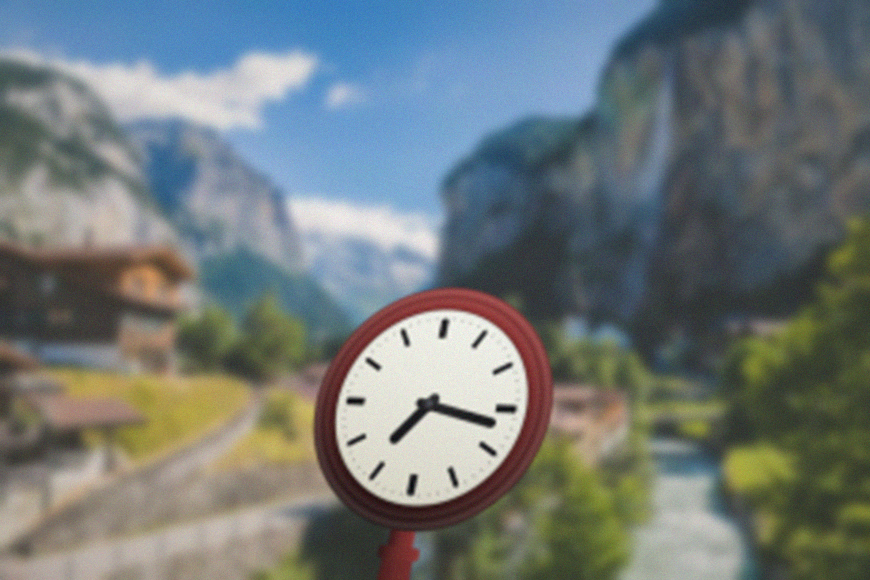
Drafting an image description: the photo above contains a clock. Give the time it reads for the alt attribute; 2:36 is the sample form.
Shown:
7:17
